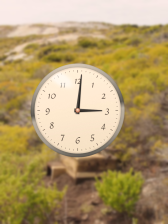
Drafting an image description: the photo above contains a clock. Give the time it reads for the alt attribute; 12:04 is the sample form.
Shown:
3:01
